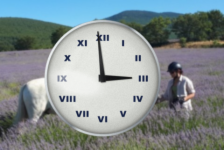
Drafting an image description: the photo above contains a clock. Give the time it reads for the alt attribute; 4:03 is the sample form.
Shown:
2:59
